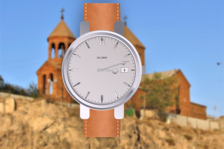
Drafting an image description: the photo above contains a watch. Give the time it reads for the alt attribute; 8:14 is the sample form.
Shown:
3:12
